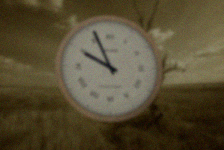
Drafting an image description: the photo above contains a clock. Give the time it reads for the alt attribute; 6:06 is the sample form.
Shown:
9:56
